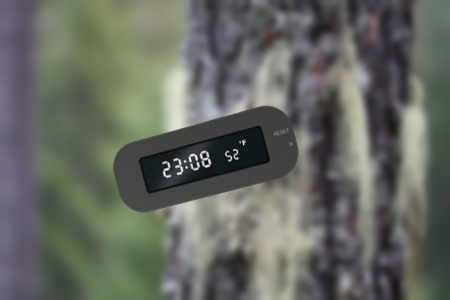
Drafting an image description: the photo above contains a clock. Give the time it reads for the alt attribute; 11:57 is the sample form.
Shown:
23:08
